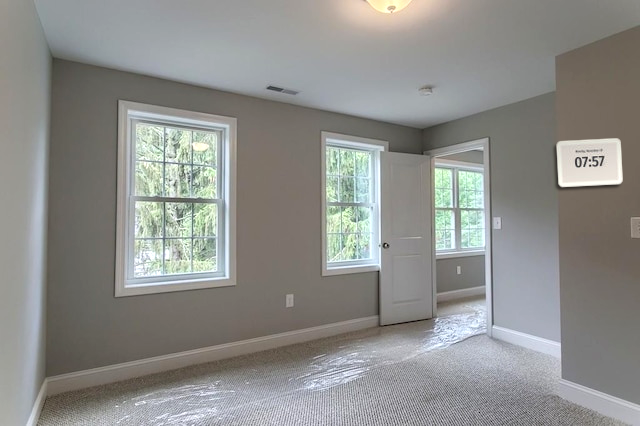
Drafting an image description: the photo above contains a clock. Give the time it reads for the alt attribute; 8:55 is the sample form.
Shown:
7:57
